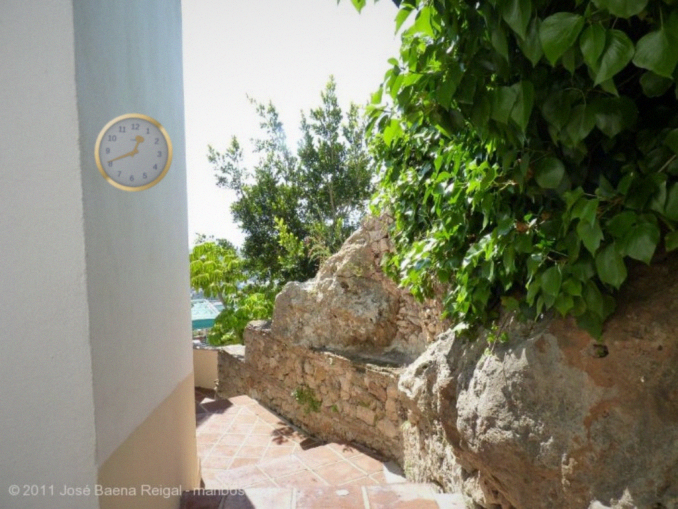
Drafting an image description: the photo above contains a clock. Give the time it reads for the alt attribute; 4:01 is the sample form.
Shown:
12:41
